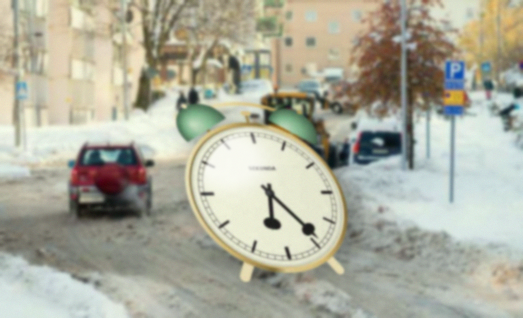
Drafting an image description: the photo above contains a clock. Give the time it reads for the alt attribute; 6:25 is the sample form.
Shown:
6:24
